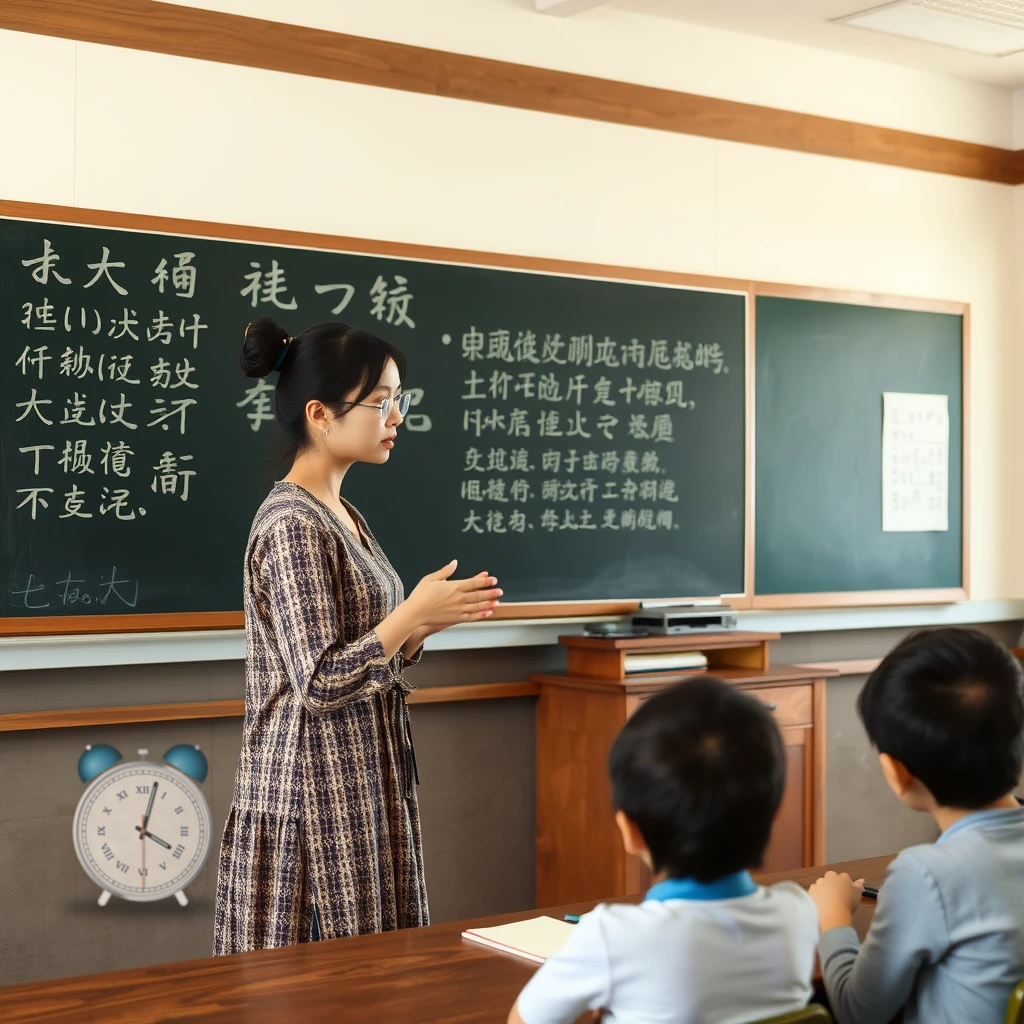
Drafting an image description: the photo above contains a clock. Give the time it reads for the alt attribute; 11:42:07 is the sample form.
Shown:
4:02:30
